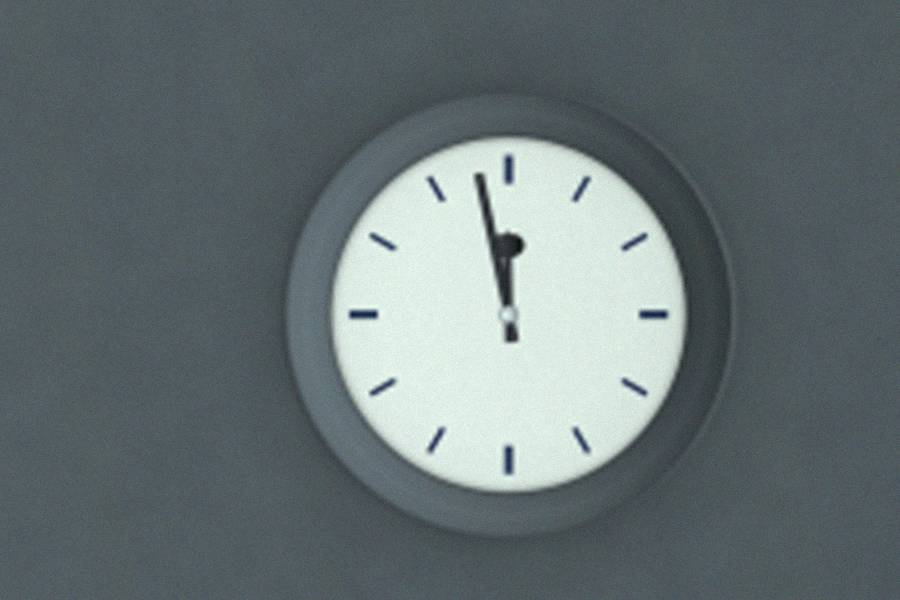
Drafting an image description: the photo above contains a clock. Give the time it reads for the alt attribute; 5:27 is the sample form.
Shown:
11:58
